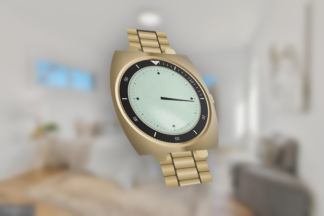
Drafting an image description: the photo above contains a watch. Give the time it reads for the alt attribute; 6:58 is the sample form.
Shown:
3:16
